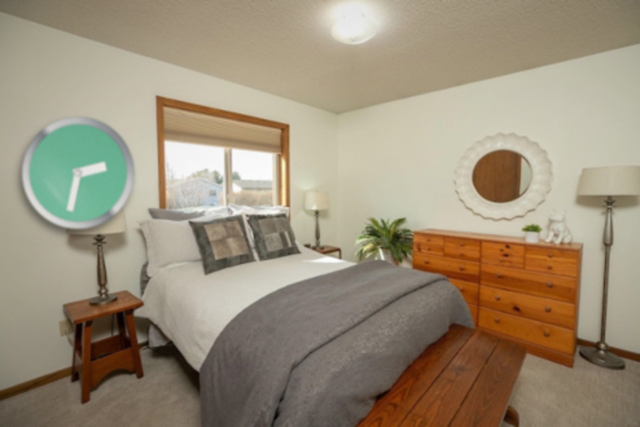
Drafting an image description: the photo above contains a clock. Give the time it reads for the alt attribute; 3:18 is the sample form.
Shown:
2:32
